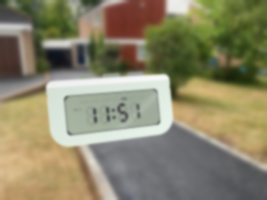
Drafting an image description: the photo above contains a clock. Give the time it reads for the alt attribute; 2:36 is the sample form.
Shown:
11:51
